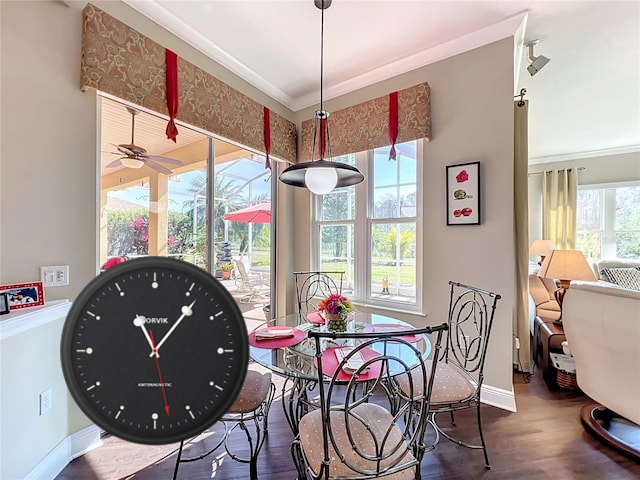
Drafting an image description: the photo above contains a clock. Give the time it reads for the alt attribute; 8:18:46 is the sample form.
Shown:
11:06:28
